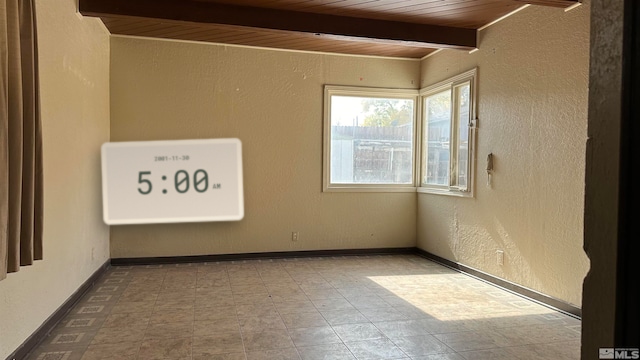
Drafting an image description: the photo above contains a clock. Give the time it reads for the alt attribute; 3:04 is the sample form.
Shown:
5:00
